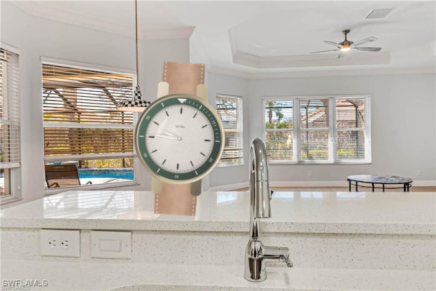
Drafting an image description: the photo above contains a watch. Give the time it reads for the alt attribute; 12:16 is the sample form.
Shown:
9:46
